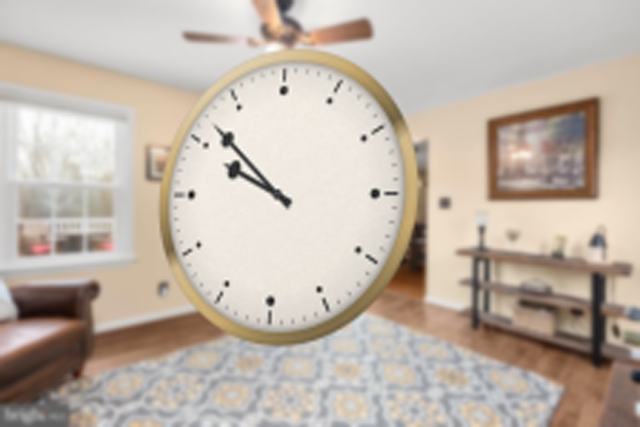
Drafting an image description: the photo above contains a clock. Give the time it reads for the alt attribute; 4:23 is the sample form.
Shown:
9:52
